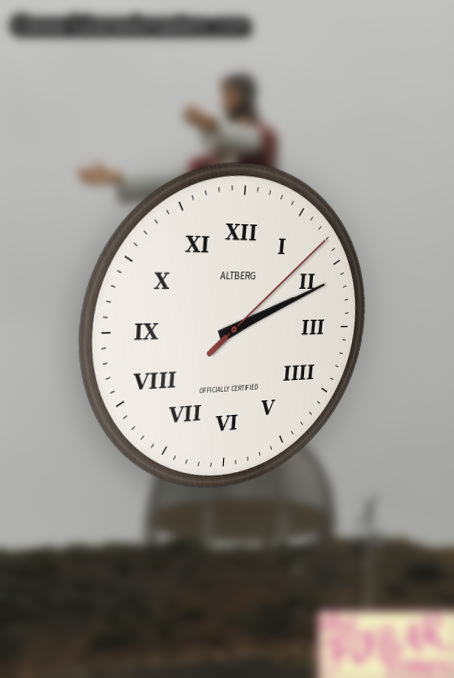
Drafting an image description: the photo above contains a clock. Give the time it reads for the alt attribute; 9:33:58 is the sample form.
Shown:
2:11:08
